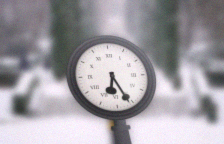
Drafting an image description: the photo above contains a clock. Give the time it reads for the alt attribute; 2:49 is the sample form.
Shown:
6:26
